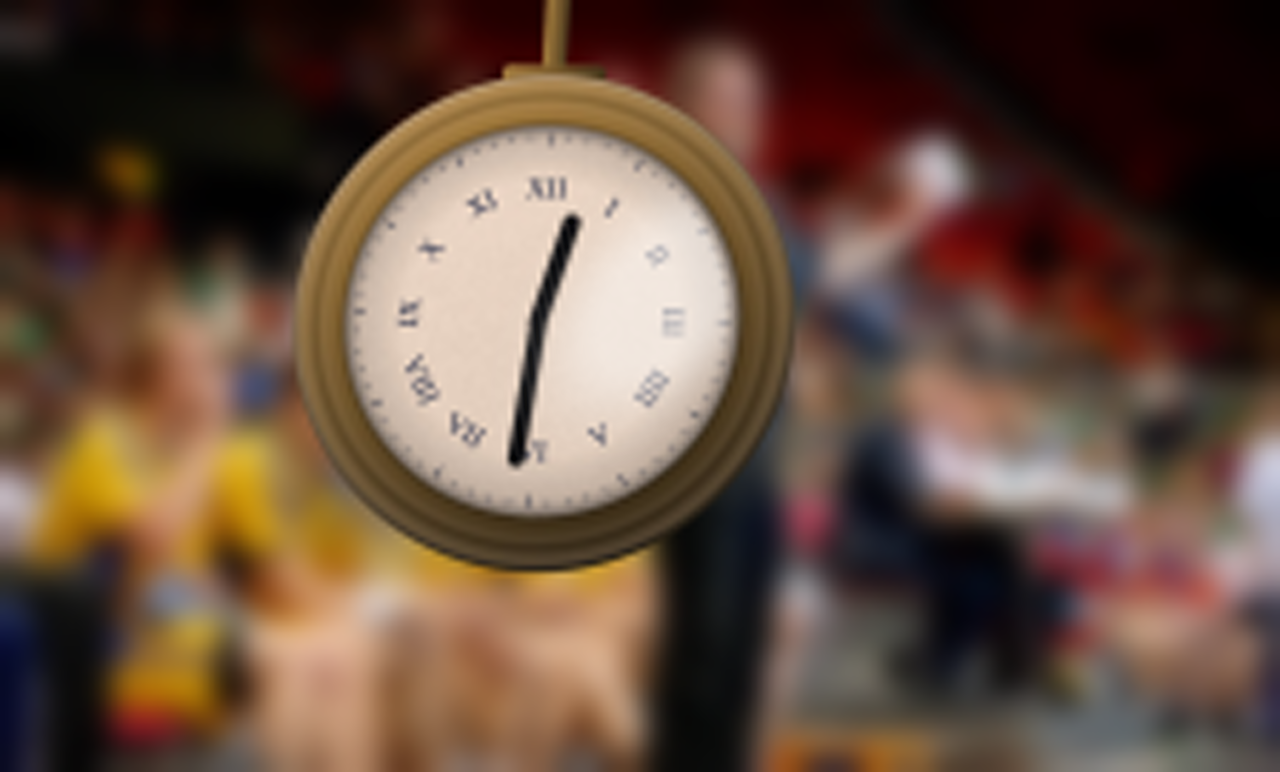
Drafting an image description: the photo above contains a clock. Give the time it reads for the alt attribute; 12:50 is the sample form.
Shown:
12:31
